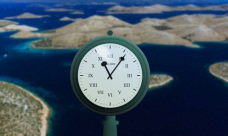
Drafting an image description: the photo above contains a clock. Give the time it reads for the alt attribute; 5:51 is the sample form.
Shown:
11:06
